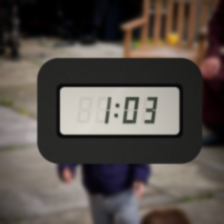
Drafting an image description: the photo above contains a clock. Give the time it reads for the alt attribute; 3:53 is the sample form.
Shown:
1:03
